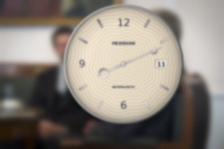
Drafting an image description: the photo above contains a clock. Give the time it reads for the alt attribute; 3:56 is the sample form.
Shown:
8:11
